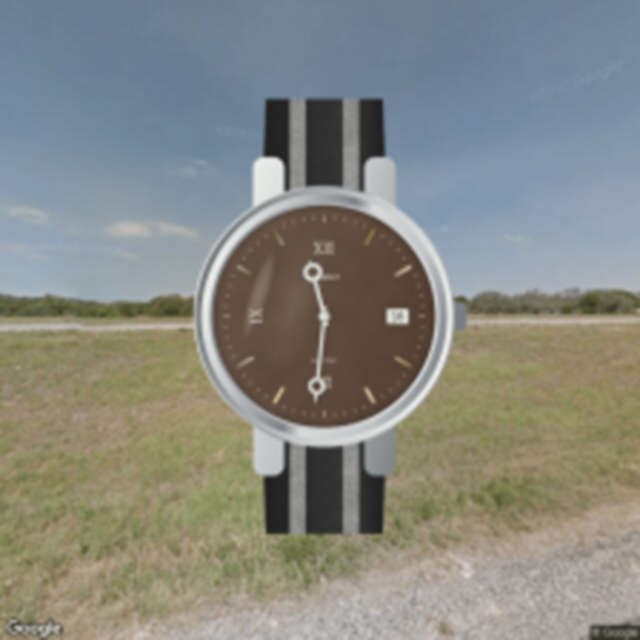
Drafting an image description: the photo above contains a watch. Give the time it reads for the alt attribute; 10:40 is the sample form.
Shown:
11:31
